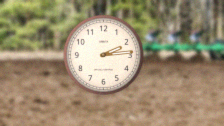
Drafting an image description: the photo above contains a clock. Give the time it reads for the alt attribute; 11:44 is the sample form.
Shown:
2:14
